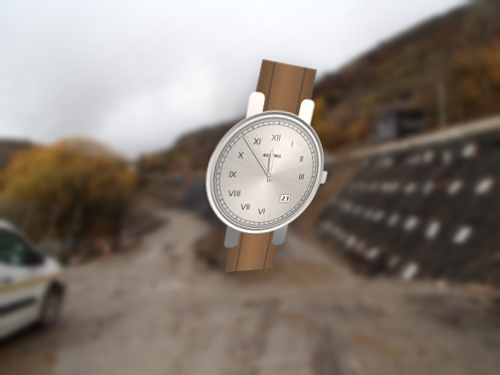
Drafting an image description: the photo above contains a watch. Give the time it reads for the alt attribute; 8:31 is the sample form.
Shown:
11:53
